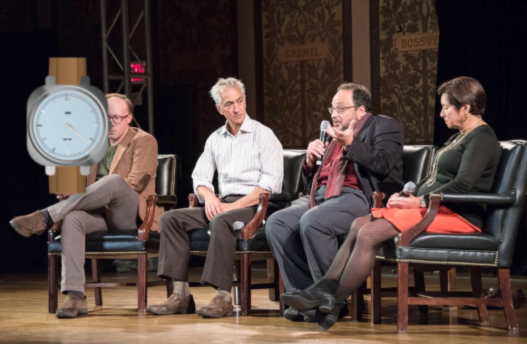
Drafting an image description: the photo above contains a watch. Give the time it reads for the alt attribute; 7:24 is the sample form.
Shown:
4:22
